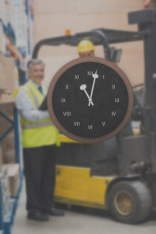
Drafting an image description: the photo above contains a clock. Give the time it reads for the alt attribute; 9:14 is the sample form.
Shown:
11:02
